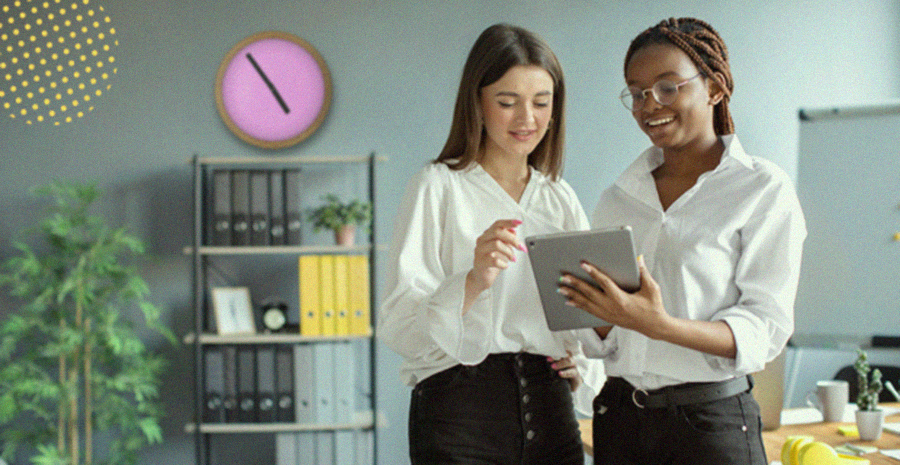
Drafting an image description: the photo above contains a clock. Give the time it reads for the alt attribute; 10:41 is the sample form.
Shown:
4:54
